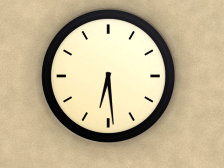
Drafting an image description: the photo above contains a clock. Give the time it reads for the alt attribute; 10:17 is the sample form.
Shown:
6:29
